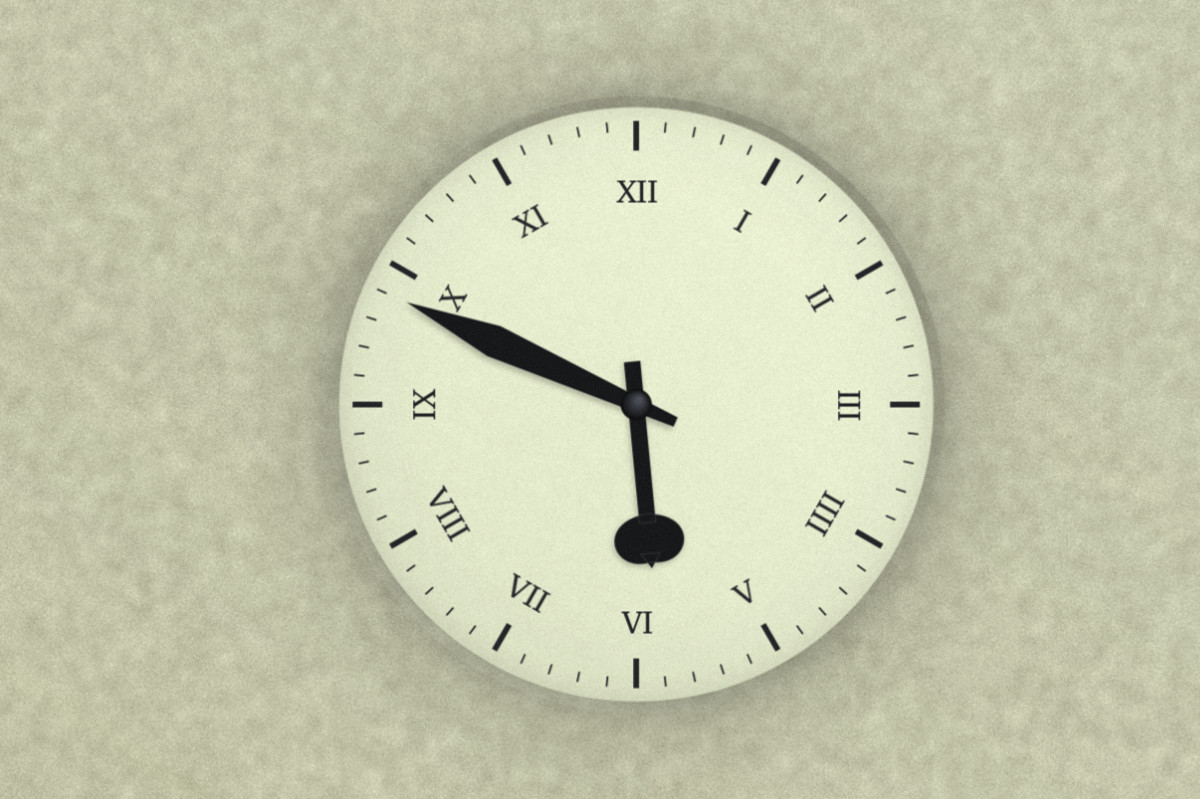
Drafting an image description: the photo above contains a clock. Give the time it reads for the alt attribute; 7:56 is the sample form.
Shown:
5:49
